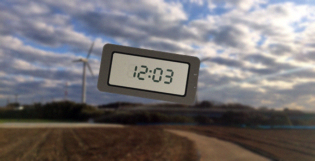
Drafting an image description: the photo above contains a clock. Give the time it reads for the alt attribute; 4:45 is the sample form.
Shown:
12:03
